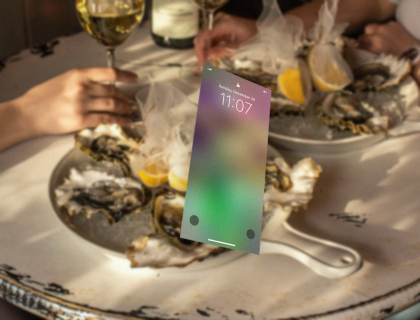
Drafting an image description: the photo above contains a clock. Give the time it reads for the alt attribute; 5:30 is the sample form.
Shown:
11:07
